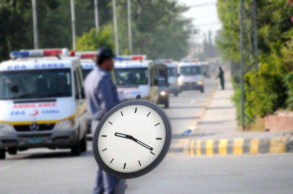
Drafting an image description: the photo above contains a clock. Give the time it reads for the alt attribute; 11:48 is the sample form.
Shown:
9:19
